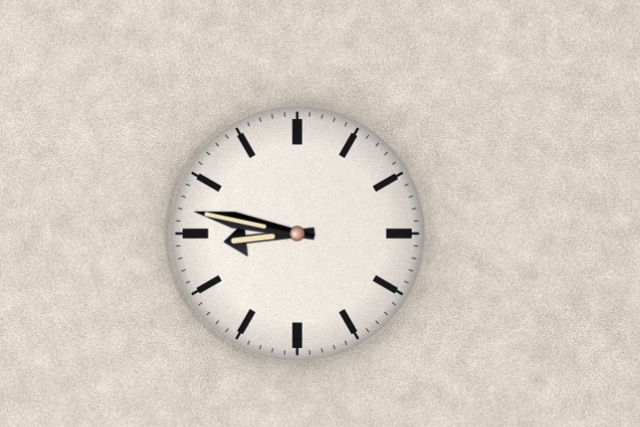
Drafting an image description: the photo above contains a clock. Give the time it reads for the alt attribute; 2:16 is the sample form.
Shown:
8:47
